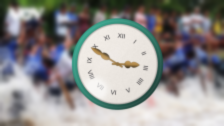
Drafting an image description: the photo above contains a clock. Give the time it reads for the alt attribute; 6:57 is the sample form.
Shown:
2:49
